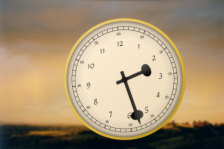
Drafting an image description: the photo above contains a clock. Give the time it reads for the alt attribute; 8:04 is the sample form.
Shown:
2:28
